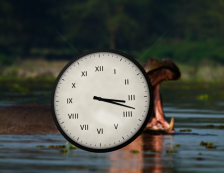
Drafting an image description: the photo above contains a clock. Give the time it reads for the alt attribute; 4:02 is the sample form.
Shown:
3:18
